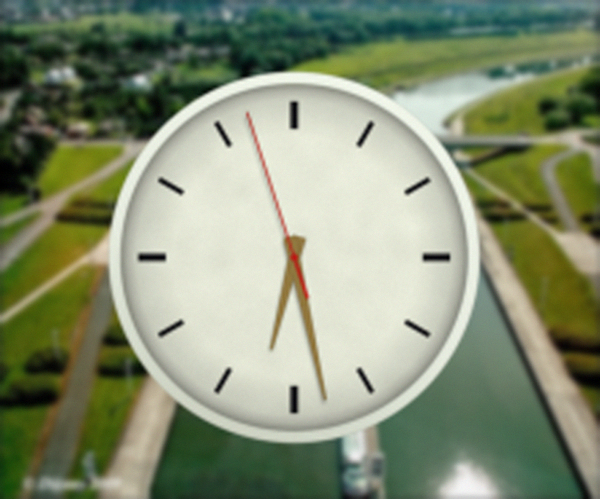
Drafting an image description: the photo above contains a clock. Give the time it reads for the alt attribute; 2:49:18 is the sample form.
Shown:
6:27:57
